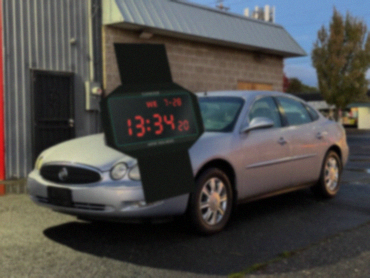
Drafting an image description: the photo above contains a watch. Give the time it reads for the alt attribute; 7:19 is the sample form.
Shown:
13:34
